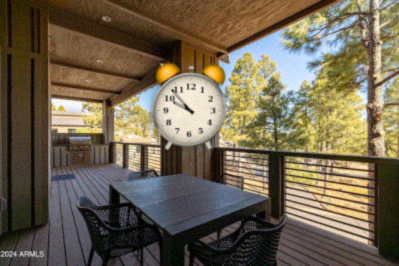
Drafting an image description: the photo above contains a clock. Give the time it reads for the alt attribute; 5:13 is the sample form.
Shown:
9:53
